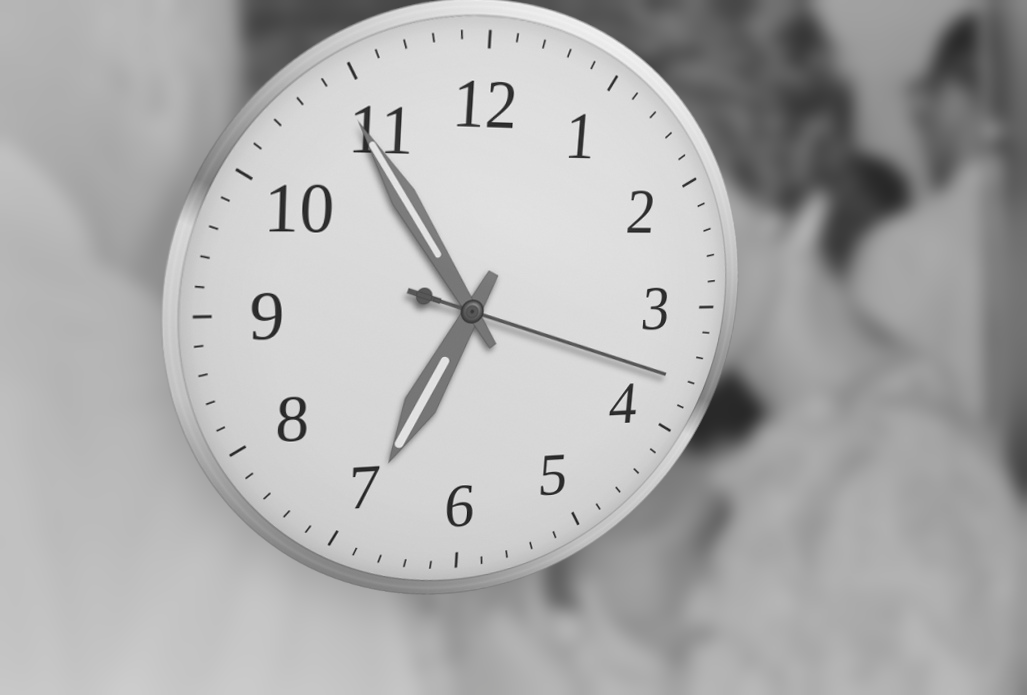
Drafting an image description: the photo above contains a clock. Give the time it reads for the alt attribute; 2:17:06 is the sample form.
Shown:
6:54:18
